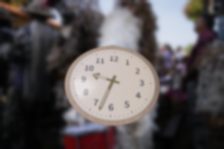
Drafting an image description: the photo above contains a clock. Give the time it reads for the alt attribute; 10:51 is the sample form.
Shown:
9:33
